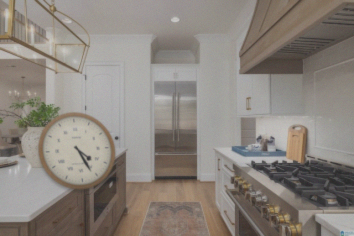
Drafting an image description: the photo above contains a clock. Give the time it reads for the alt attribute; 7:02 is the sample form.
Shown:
4:26
